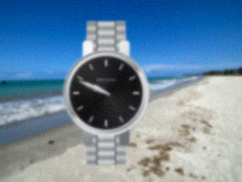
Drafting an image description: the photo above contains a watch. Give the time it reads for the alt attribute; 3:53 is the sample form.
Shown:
9:49
